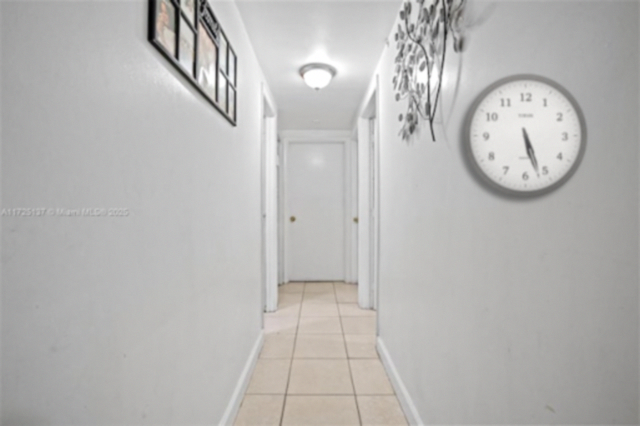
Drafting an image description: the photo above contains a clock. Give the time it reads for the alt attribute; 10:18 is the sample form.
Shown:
5:27
